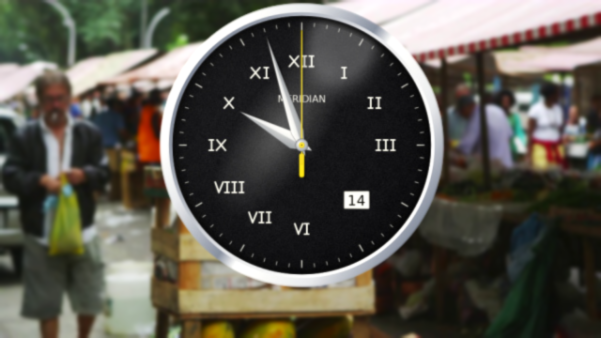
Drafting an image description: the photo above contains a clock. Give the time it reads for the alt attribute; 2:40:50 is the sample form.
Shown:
9:57:00
